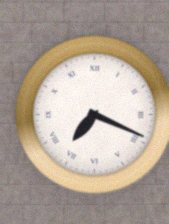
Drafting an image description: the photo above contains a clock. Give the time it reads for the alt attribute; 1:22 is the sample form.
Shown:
7:19
